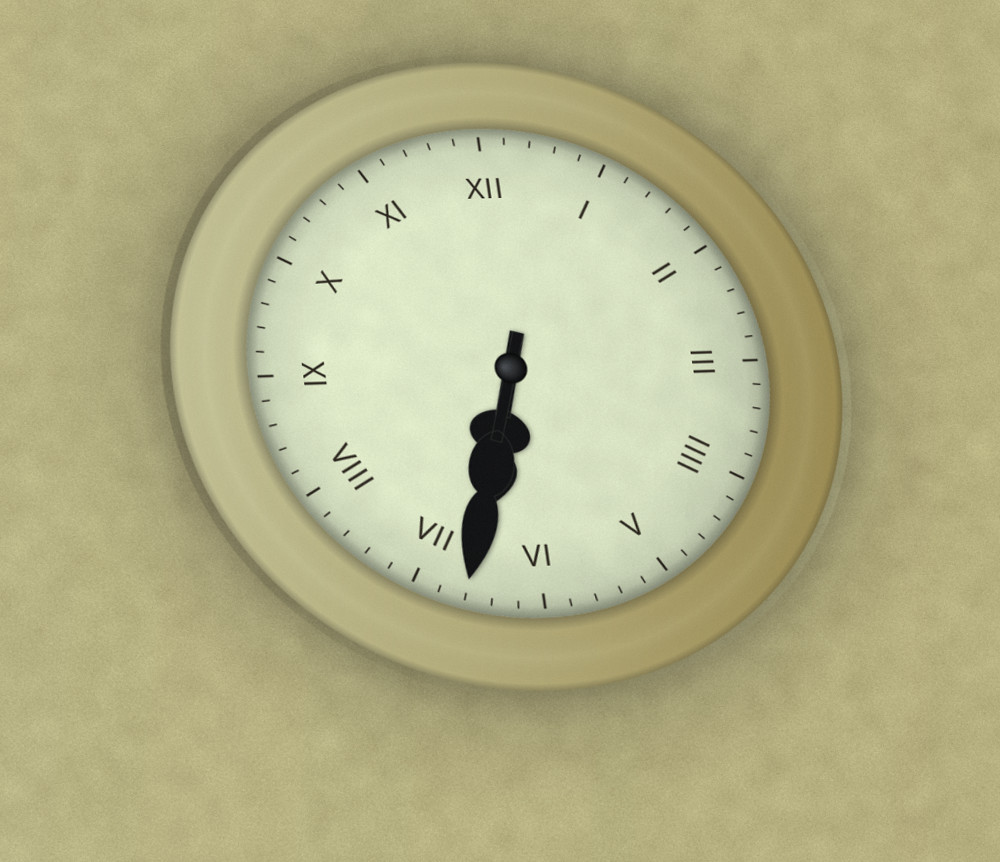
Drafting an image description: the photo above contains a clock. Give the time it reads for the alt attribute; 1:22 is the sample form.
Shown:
6:33
